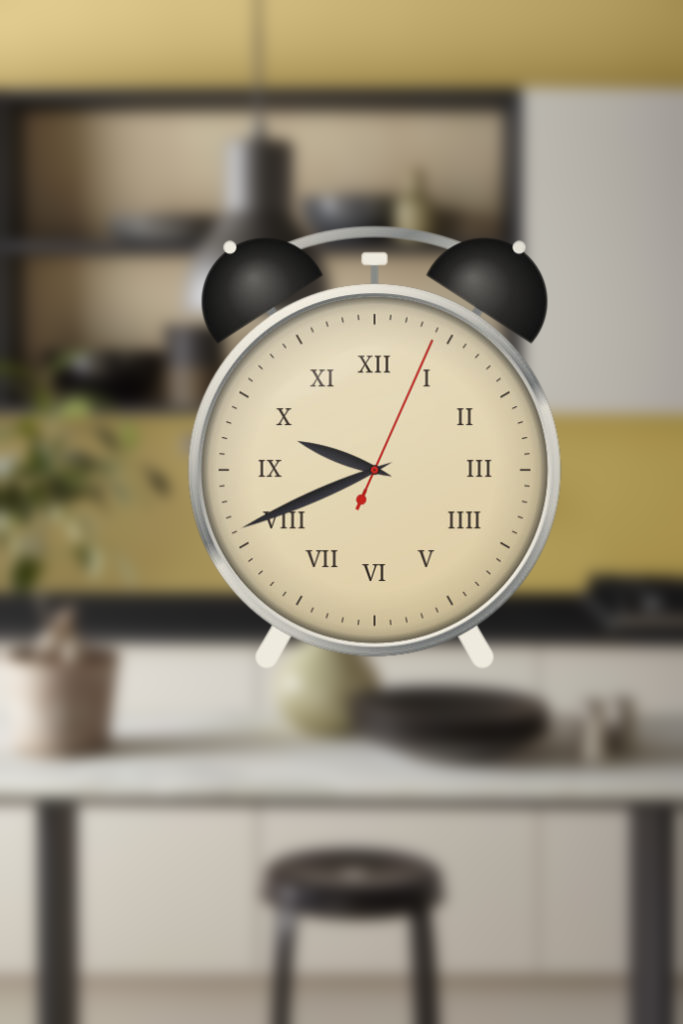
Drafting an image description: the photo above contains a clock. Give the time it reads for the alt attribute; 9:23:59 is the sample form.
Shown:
9:41:04
